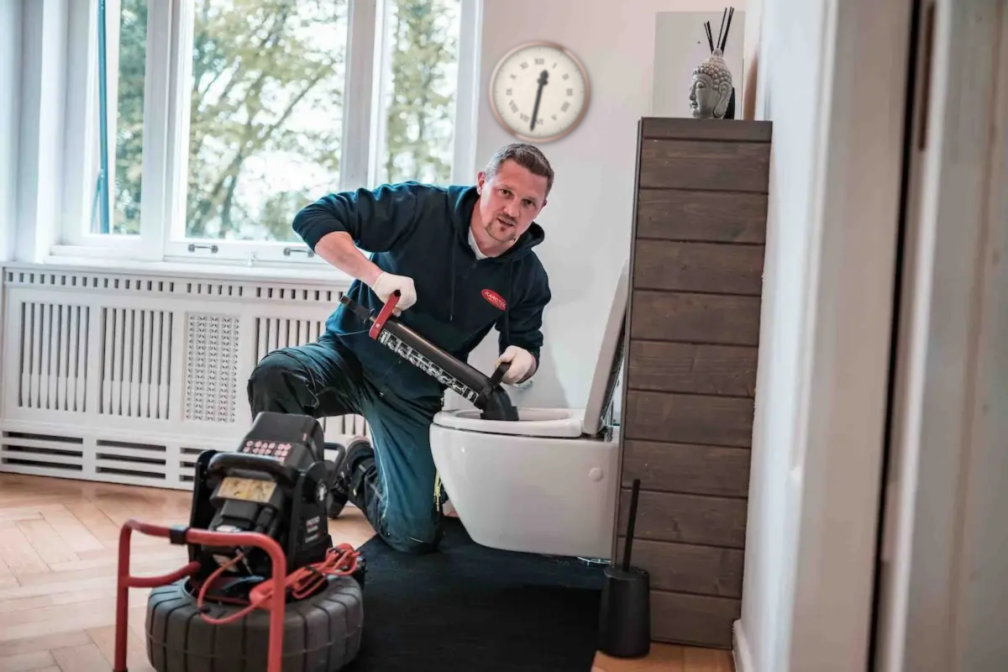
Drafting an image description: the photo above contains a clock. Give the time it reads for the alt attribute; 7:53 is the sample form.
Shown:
12:32
